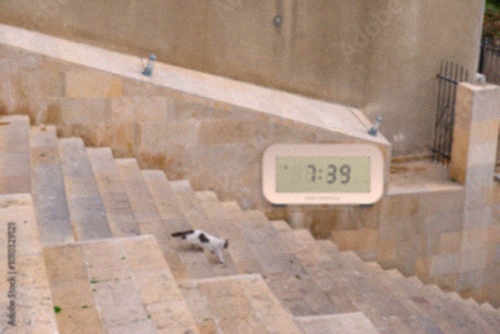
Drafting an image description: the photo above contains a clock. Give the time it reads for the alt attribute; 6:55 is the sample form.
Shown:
7:39
